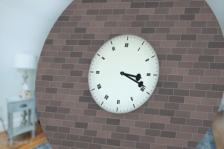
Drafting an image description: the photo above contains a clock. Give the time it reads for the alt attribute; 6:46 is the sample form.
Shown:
3:19
